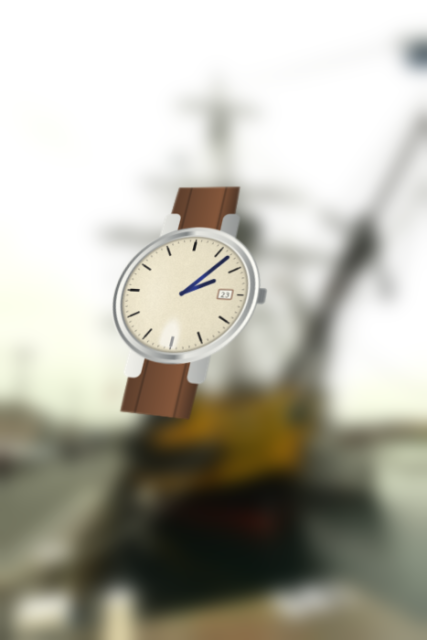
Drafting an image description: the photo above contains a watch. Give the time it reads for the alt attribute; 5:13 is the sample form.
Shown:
2:07
